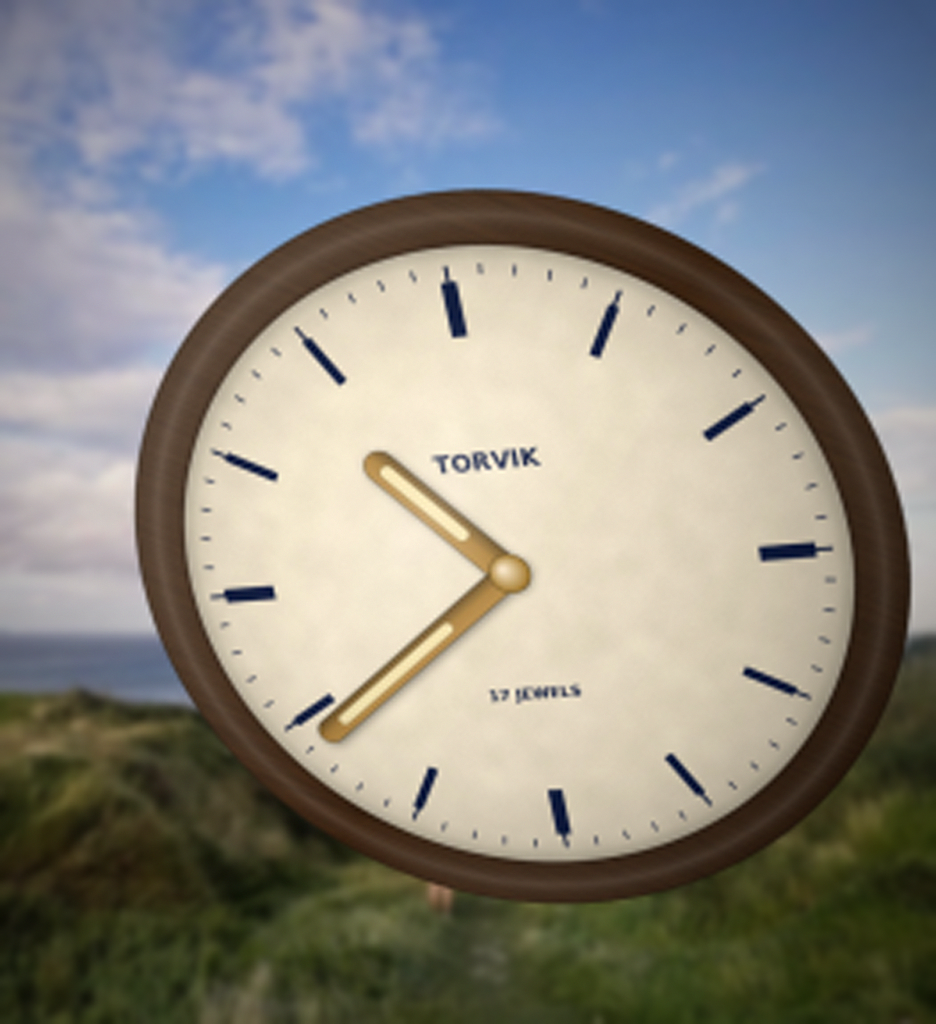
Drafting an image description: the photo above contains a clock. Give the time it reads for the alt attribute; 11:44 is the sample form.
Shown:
10:39
